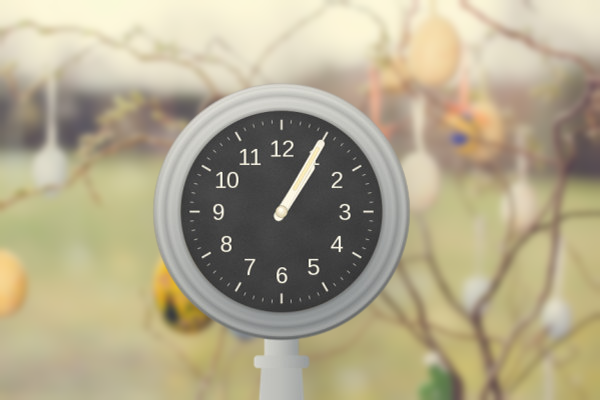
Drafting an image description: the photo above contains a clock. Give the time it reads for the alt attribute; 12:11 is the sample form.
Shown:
1:05
